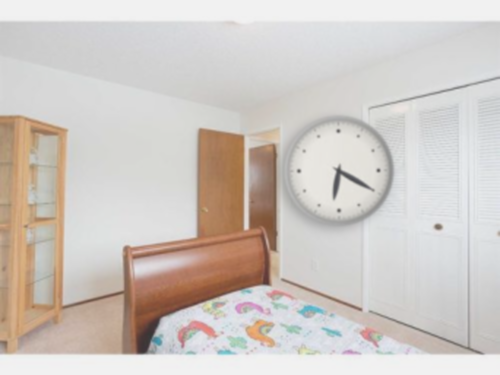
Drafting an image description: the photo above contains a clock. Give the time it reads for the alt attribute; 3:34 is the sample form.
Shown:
6:20
